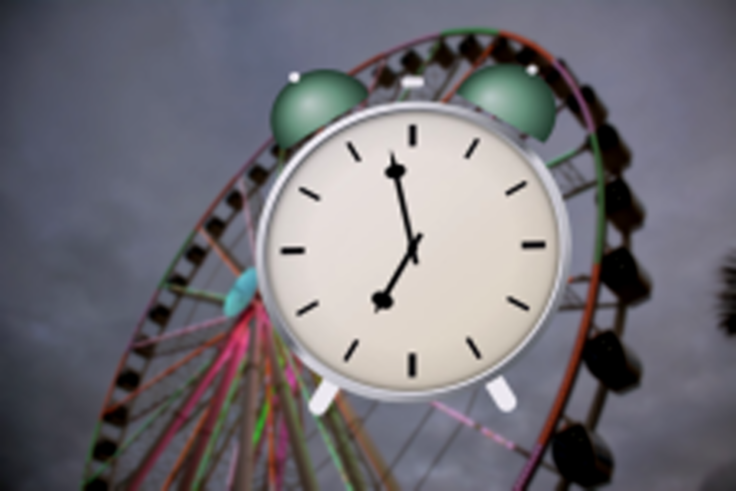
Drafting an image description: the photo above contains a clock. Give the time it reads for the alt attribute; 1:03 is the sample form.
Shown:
6:58
